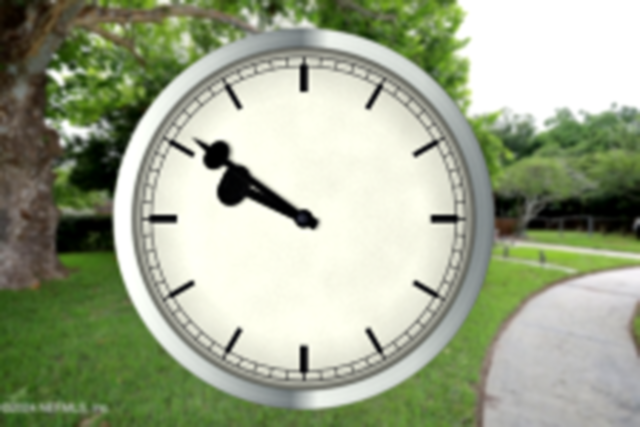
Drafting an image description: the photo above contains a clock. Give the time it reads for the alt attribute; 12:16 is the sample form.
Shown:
9:51
